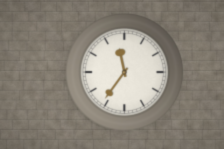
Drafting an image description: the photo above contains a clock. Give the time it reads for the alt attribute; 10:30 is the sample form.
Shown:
11:36
